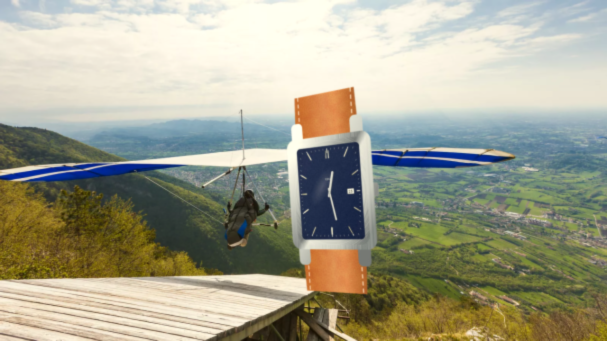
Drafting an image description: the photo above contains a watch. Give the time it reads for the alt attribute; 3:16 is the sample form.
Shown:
12:28
